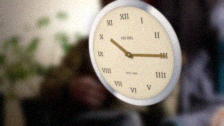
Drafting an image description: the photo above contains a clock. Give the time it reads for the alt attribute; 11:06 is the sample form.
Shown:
10:15
